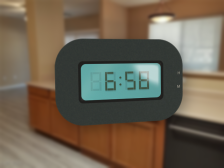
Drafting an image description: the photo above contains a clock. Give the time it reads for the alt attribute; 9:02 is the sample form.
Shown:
6:58
